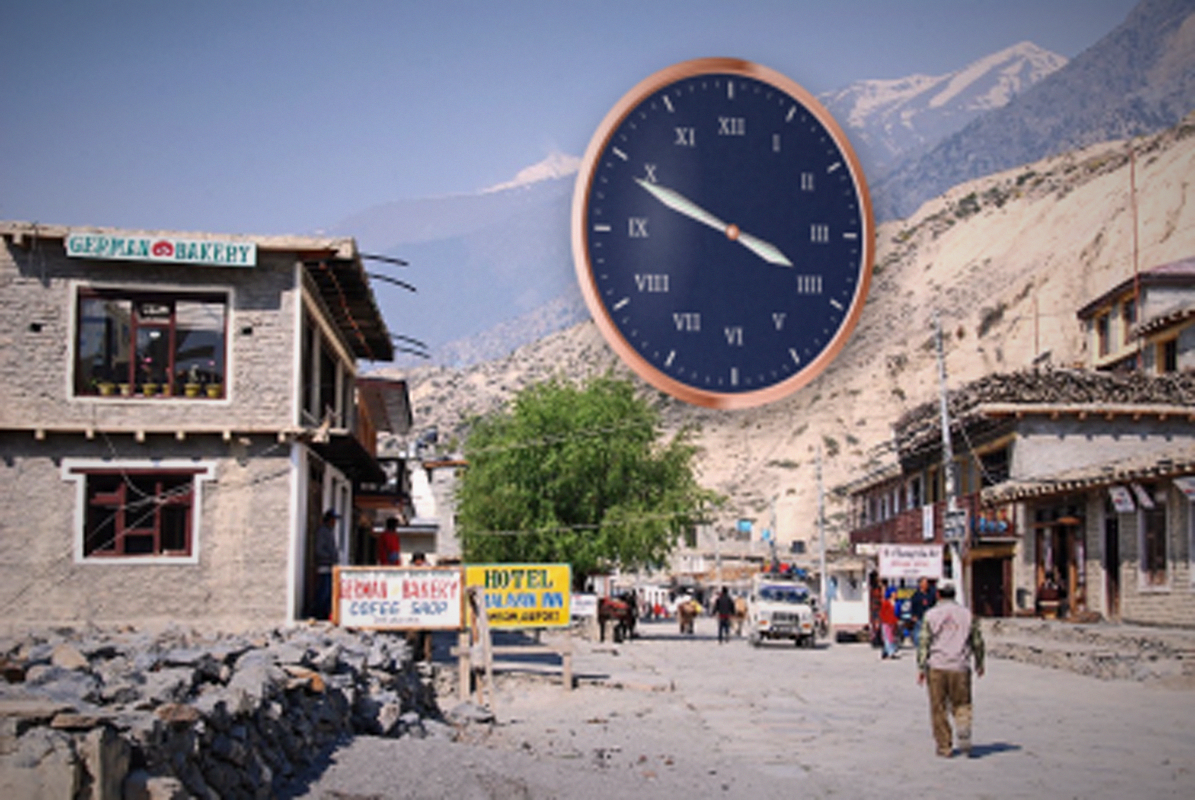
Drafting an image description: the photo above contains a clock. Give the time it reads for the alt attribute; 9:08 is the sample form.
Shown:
3:49
